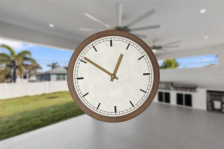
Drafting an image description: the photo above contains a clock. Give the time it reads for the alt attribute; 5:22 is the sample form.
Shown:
12:51
